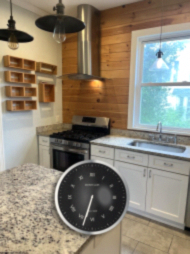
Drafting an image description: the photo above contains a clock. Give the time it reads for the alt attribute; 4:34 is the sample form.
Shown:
6:33
